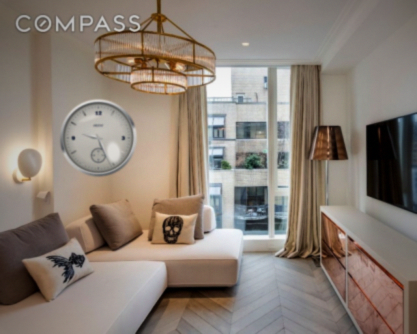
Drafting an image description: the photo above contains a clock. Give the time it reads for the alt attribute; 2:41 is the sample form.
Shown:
9:26
